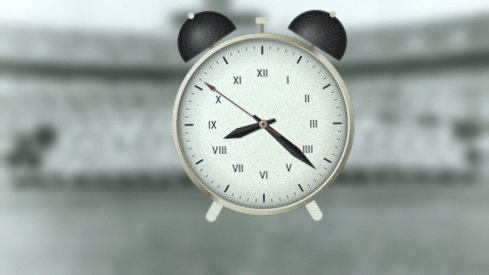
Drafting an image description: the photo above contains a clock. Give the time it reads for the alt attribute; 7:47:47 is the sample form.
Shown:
8:21:51
